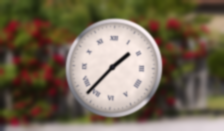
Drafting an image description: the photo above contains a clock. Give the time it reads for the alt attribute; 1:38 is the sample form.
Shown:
1:37
